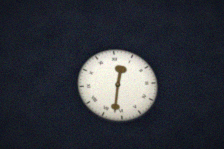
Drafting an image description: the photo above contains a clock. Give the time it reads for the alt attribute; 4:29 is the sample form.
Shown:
12:32
